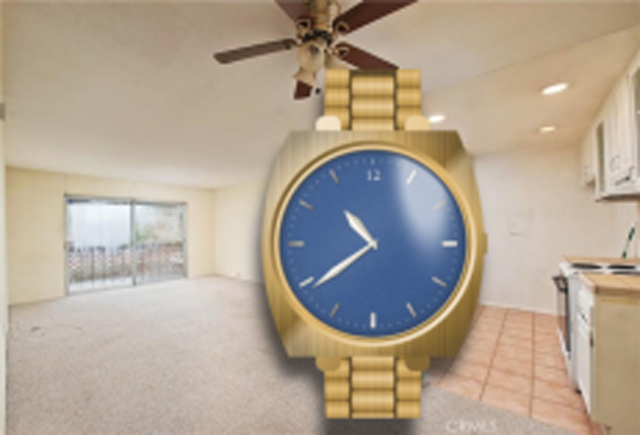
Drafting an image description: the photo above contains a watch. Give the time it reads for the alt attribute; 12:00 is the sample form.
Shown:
10:39
